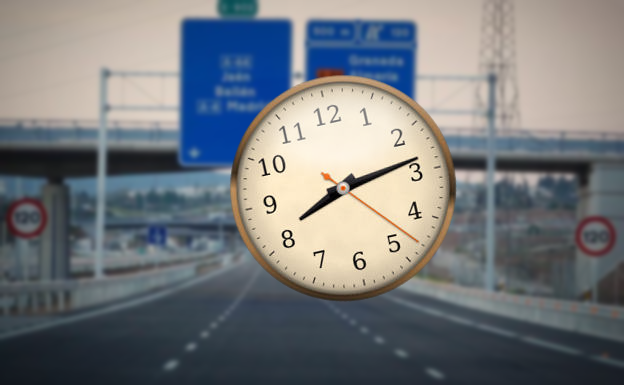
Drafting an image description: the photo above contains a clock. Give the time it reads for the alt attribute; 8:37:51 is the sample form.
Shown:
8:13:23
